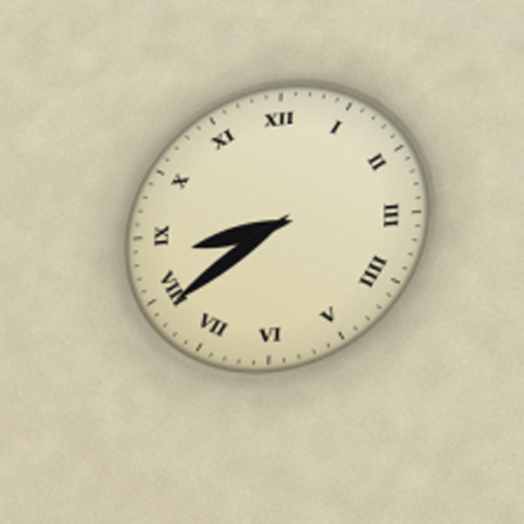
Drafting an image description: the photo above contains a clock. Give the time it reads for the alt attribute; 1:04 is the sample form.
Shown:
8:39
